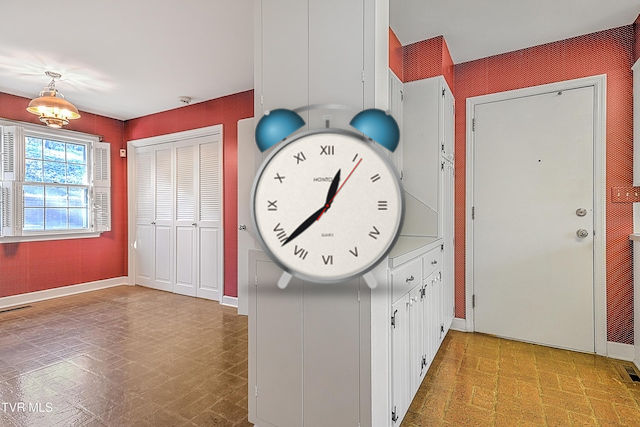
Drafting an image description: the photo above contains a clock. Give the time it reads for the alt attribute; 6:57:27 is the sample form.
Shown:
12:38:06
